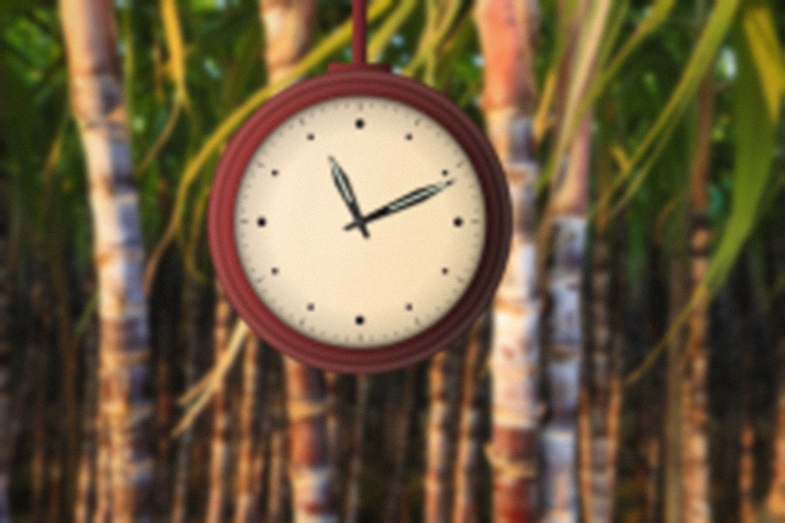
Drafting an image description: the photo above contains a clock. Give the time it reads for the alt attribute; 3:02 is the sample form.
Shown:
11:11
